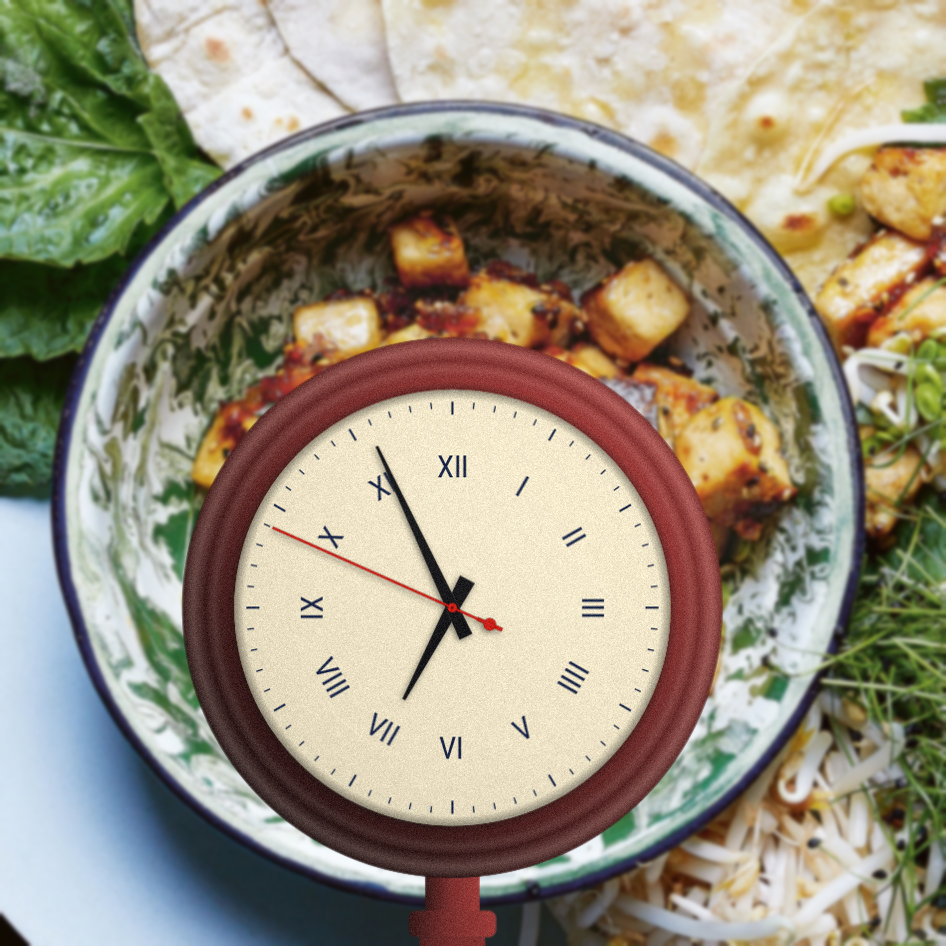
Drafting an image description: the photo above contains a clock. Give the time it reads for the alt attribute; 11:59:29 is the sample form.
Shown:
6:55:49
